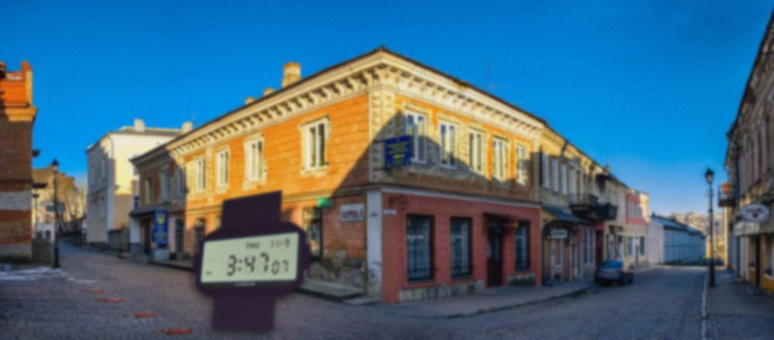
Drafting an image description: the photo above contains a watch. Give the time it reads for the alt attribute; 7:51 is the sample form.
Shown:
3:47
